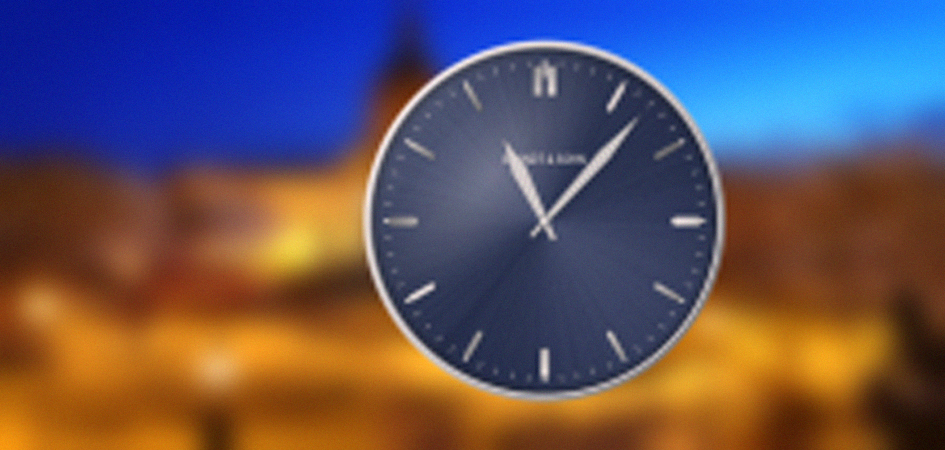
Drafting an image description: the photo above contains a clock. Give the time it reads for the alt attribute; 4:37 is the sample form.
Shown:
11:07
